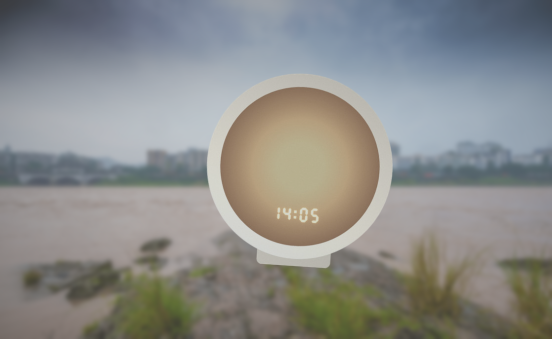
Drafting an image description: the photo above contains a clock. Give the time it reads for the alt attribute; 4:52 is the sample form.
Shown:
14:05
